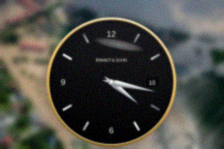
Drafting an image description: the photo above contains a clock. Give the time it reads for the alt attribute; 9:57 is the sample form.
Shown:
4:17
